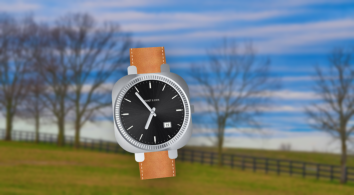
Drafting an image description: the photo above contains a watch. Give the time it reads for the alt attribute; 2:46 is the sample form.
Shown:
6:54
